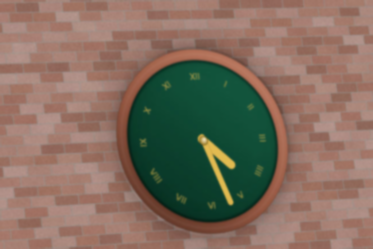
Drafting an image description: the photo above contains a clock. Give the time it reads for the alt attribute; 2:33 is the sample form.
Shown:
4:27
